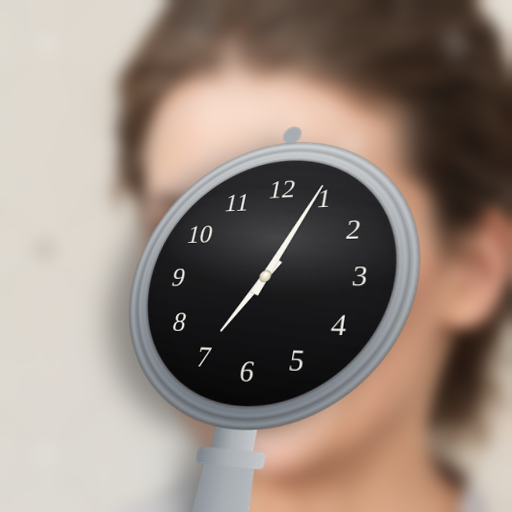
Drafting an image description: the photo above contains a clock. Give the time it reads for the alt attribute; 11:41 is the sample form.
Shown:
7:04
